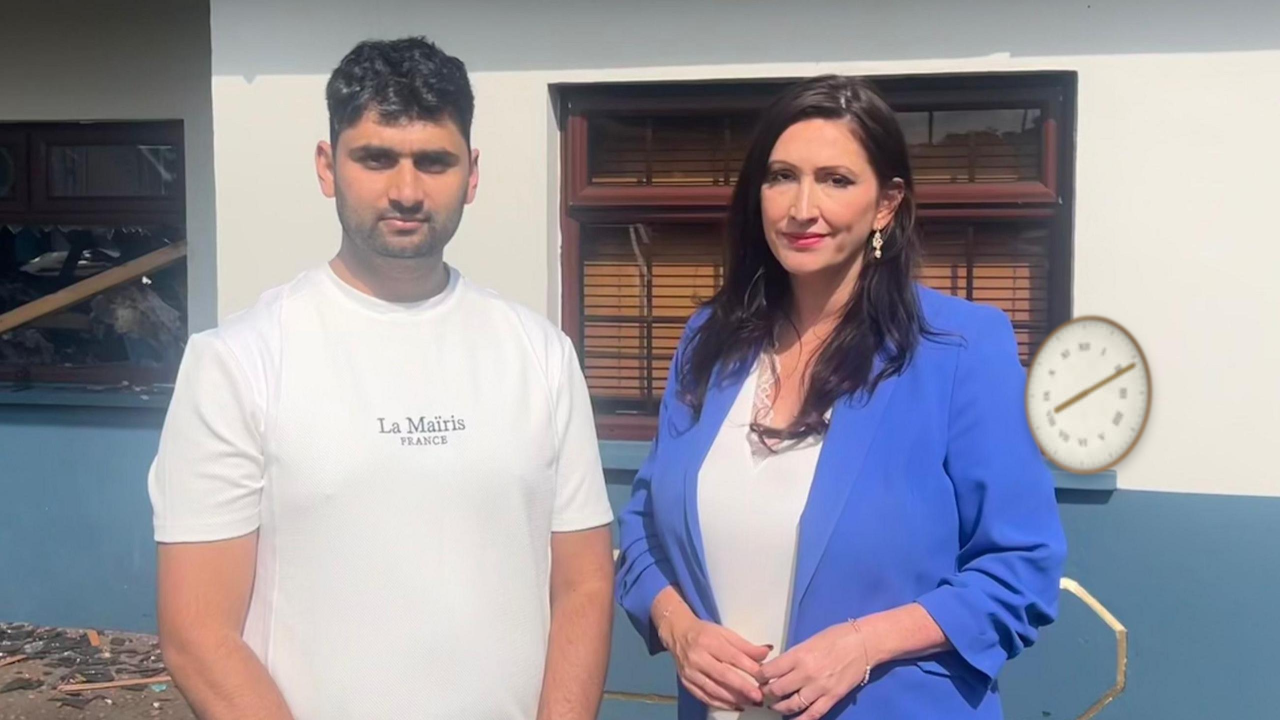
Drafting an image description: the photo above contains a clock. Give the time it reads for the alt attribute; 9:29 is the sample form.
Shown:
8:11
